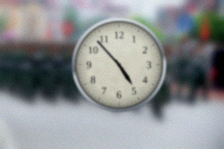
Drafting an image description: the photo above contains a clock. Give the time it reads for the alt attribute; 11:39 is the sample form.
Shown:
4:53
